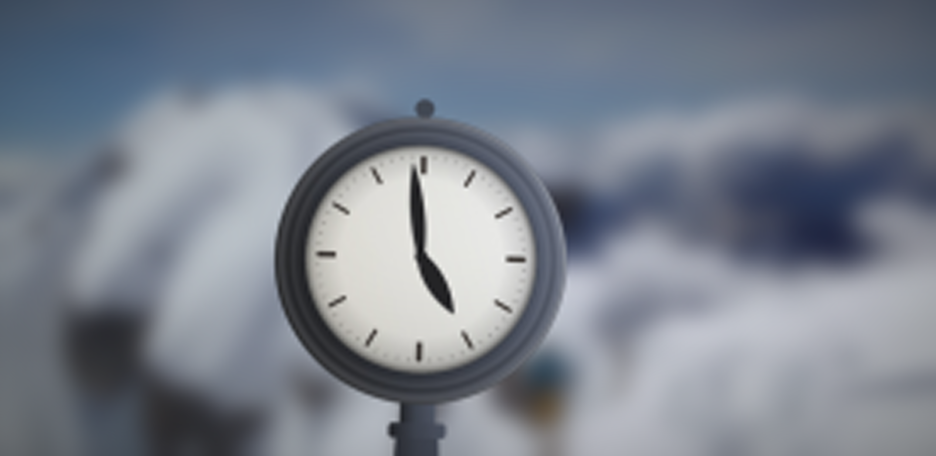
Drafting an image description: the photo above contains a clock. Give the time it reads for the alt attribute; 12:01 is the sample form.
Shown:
4:59
